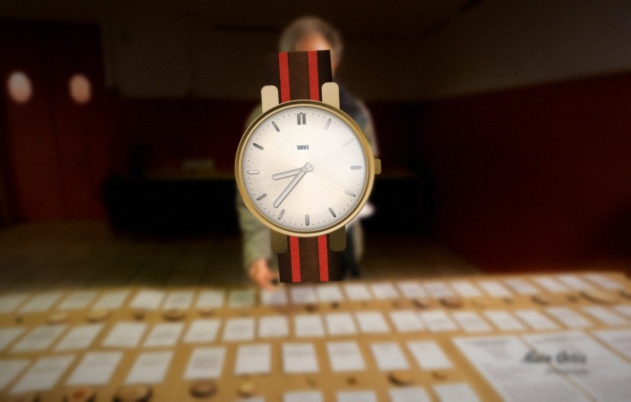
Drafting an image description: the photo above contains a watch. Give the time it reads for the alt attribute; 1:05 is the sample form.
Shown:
8:37
